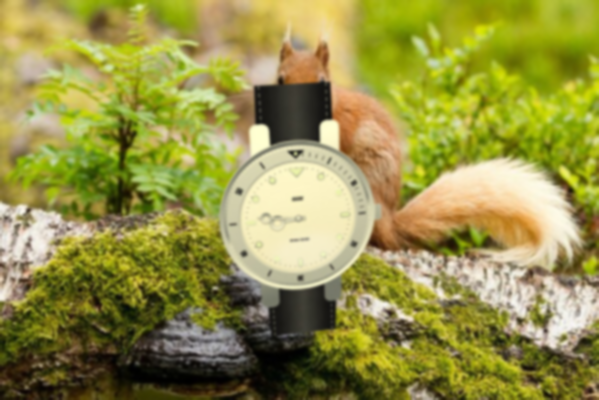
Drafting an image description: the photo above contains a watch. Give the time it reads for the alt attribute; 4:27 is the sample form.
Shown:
8:46
